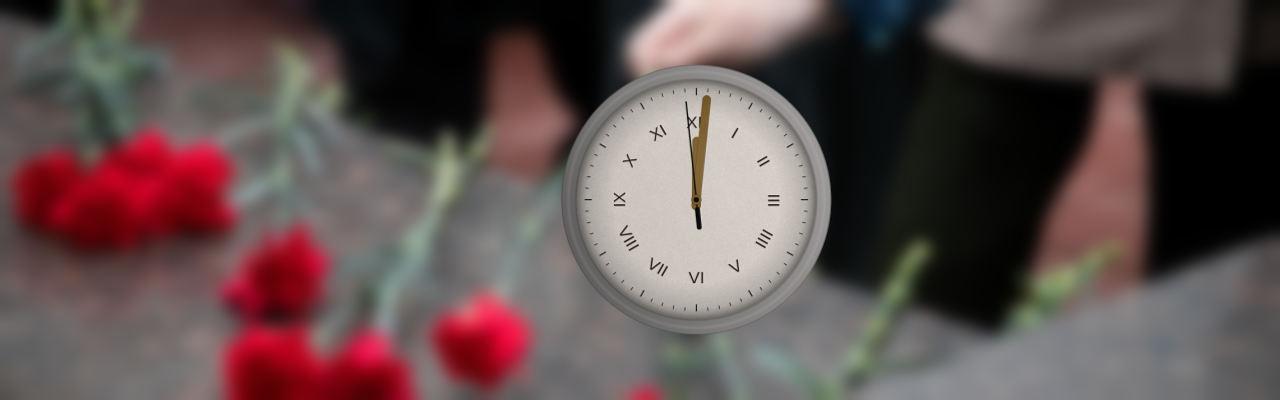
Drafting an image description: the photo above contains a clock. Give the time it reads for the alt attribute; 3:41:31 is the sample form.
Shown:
12:00:59
